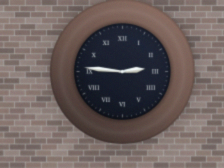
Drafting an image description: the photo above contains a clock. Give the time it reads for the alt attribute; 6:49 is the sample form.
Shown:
2:46
